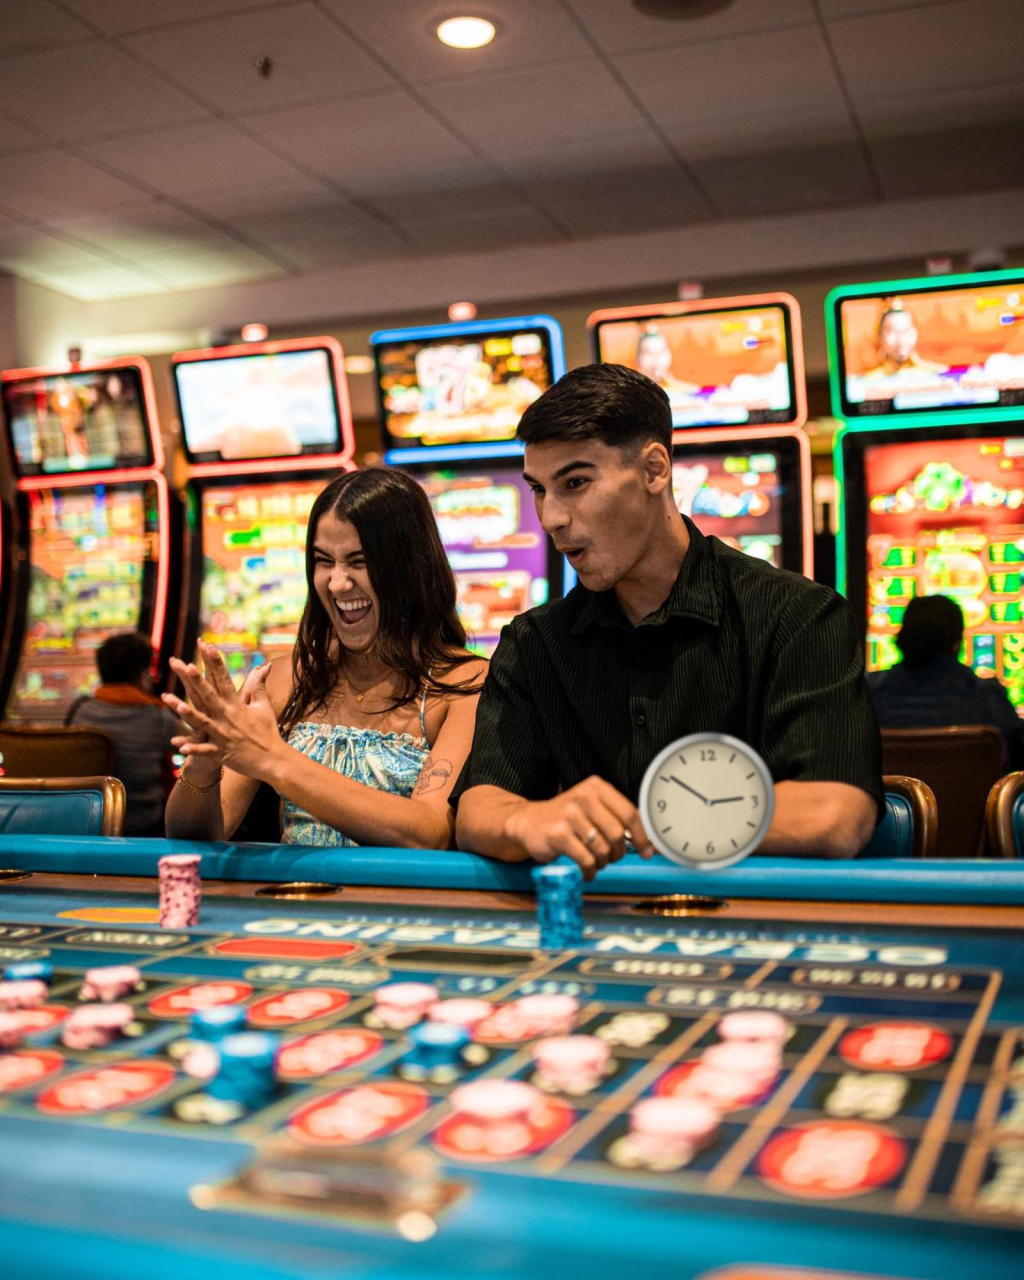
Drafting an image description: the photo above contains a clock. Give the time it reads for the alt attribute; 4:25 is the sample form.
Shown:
2:51
